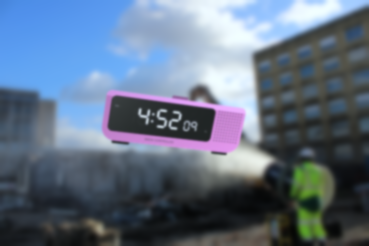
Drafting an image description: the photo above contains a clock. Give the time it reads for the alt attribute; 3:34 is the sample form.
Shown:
4:52
